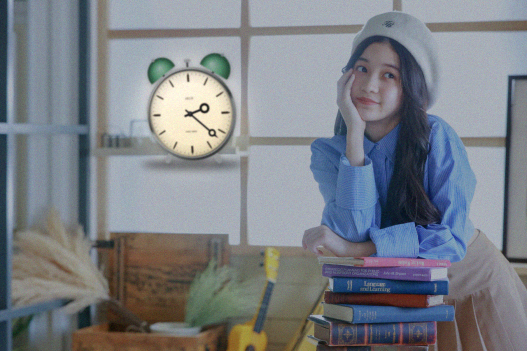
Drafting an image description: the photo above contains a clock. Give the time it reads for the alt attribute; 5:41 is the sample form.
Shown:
2:22
